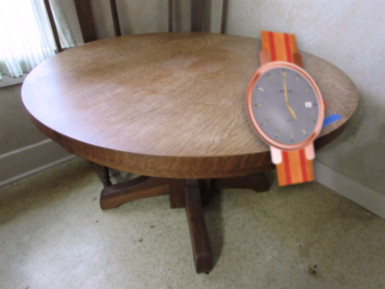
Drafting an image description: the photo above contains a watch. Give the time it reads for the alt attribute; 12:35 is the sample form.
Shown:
5:00
